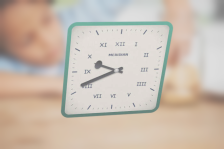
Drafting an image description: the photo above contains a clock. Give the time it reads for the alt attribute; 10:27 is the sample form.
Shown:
9:41
